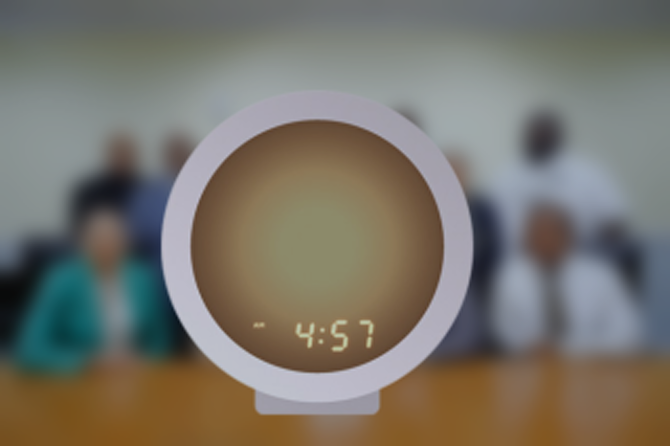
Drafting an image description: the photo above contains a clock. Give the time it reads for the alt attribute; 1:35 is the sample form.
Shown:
4:57
